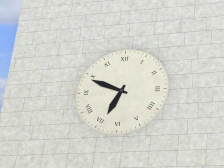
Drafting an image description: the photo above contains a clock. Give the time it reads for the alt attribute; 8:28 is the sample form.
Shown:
6:49
